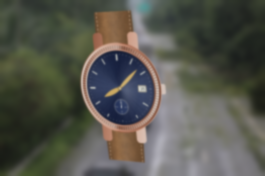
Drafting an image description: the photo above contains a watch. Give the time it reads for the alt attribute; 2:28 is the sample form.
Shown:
8:08
